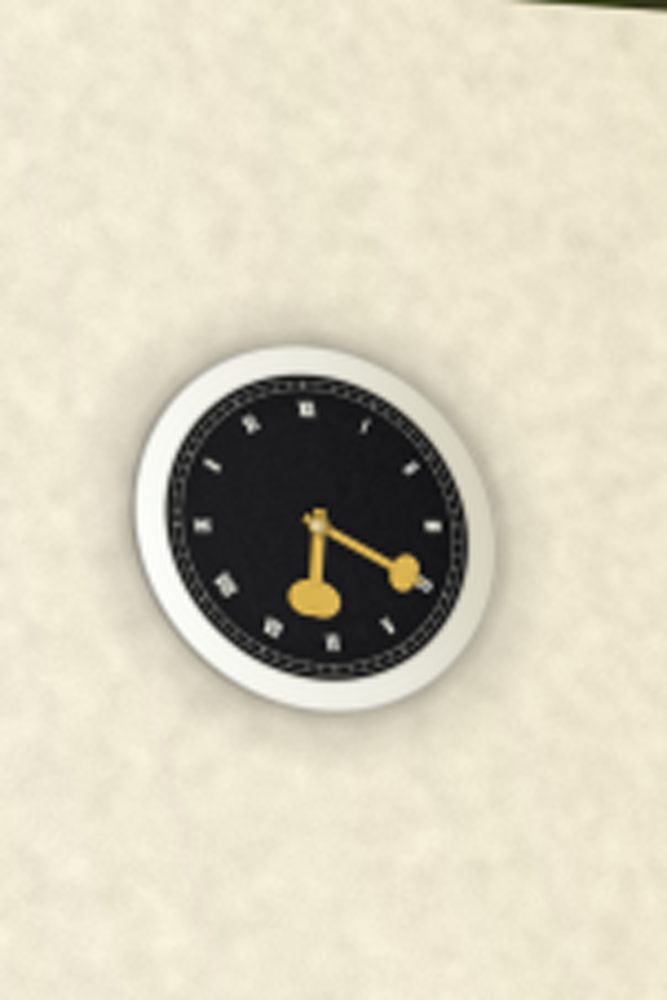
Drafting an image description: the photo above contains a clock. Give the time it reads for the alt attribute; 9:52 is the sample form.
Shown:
6:20
